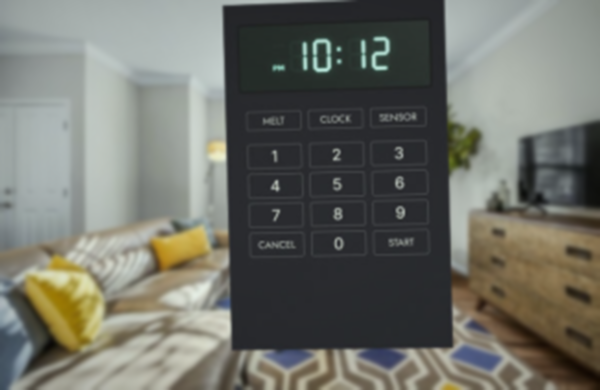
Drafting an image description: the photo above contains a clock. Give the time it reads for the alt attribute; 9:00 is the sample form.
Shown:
10:12
